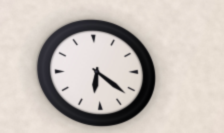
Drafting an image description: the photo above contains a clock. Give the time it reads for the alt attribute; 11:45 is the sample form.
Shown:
6:22
